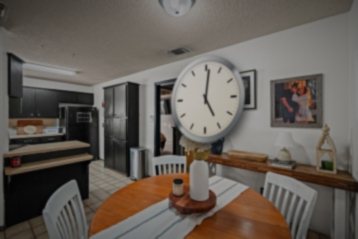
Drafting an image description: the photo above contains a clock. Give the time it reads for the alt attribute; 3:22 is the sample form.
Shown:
5:01
